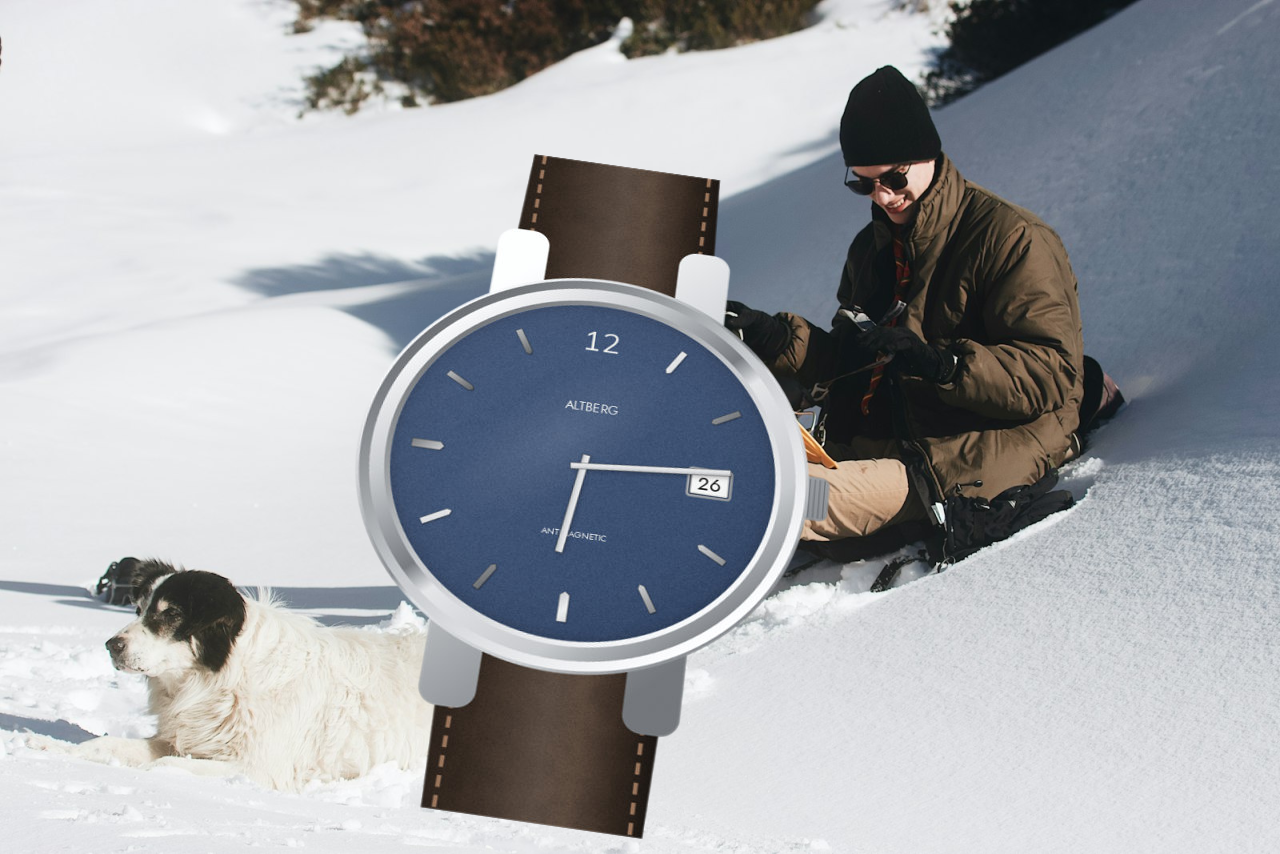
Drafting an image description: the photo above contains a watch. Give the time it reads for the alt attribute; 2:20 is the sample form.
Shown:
6:14
